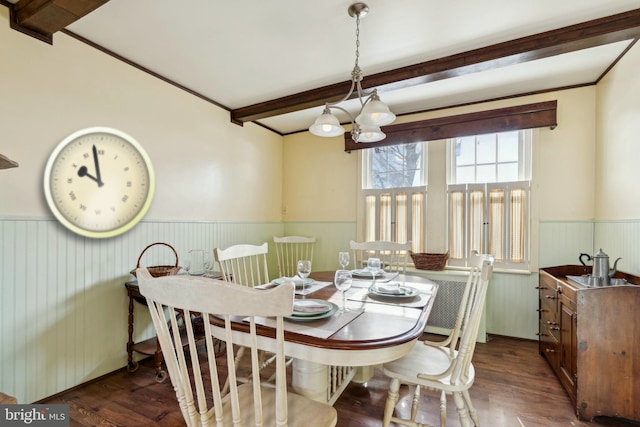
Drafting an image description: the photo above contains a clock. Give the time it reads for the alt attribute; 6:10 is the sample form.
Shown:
9:58
